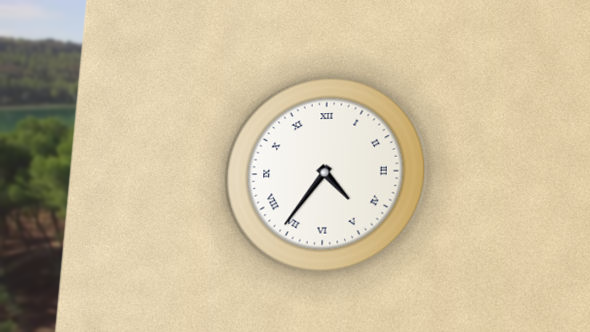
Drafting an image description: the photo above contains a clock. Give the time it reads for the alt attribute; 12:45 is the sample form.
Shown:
4:36
